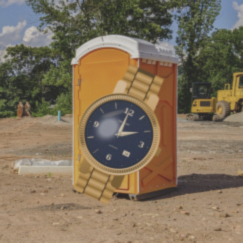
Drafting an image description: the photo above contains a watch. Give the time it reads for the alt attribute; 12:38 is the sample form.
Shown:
2:00
